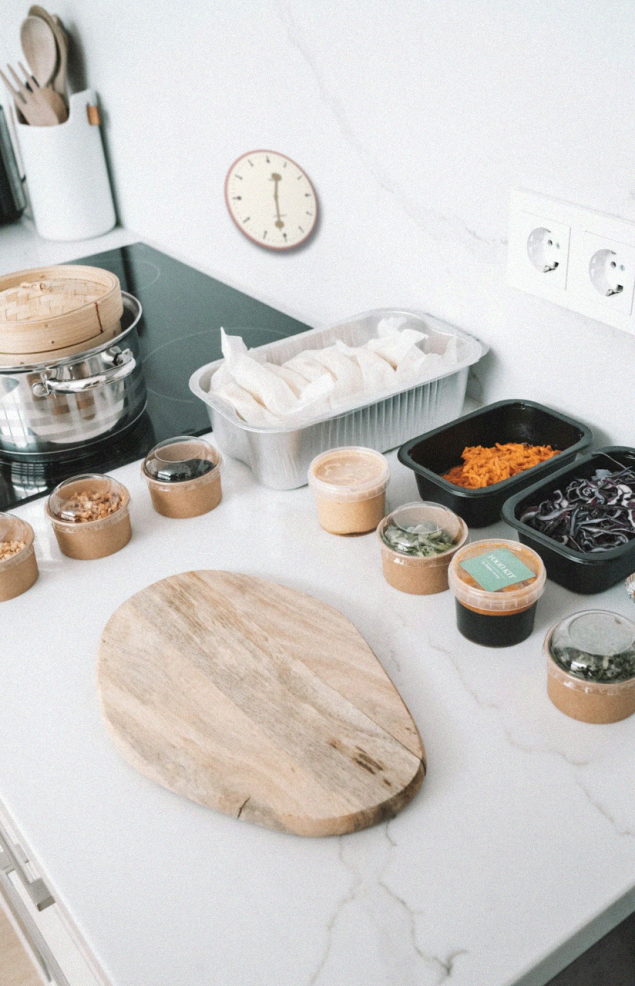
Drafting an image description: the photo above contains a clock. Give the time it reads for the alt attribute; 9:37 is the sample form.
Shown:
12:31
